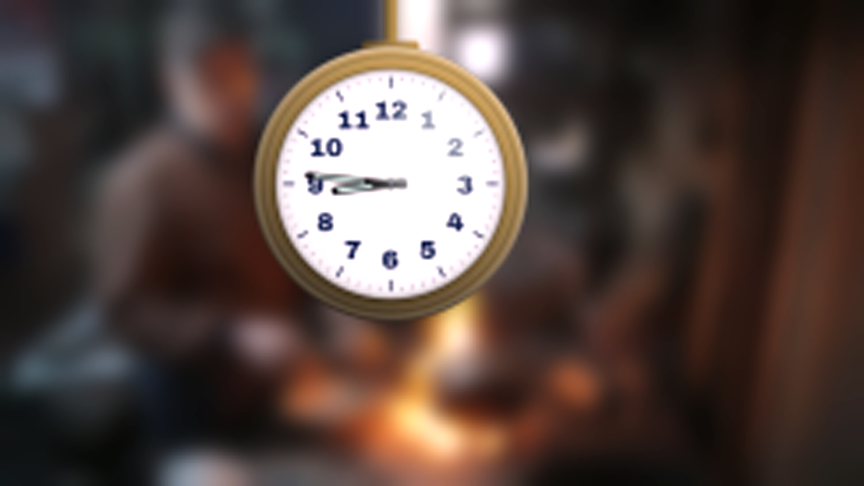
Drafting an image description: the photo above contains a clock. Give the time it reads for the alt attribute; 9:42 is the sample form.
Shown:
8:46
